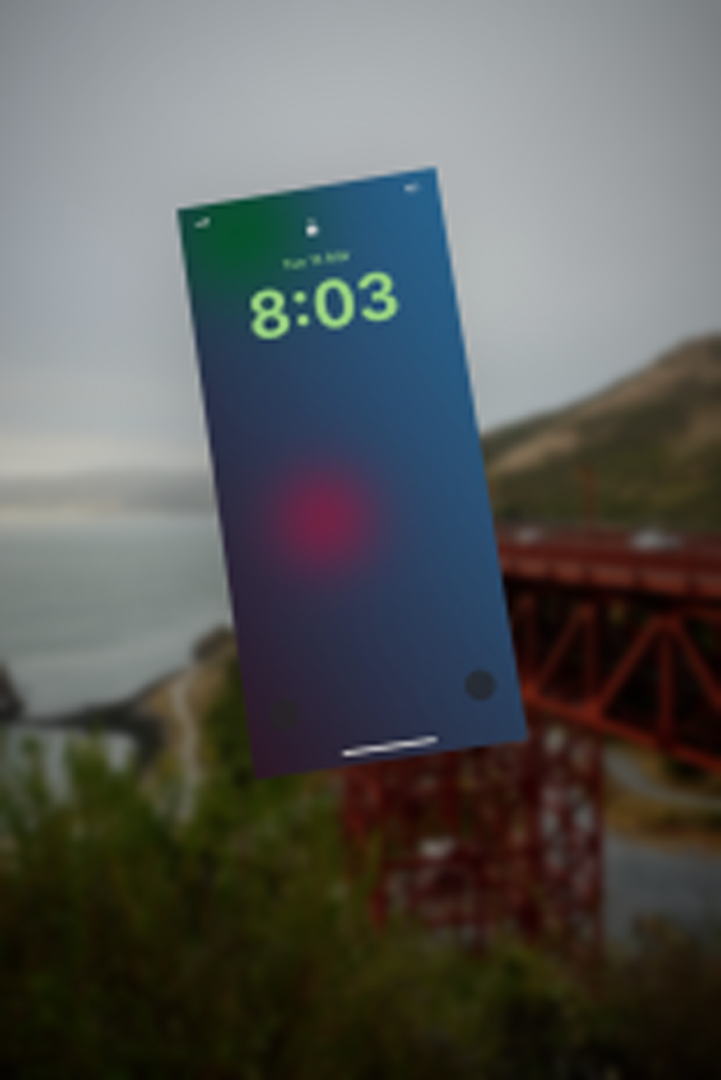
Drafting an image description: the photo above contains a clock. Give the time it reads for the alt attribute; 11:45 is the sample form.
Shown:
8:03
